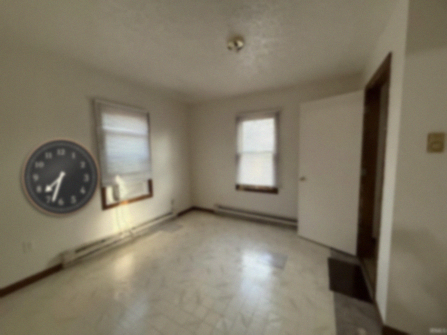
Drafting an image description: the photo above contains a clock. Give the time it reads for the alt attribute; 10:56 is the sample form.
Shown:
7:33
